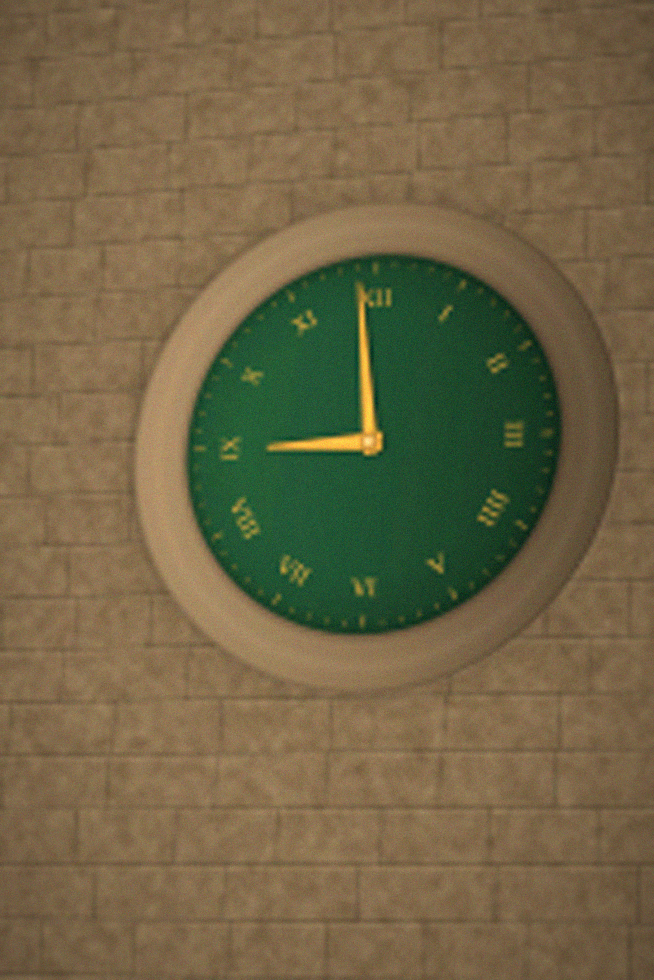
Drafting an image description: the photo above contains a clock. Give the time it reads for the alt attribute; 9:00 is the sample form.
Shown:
8:59
